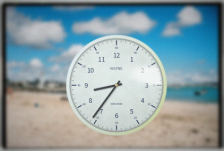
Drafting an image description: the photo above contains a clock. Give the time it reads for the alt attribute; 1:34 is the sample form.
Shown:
8:36
